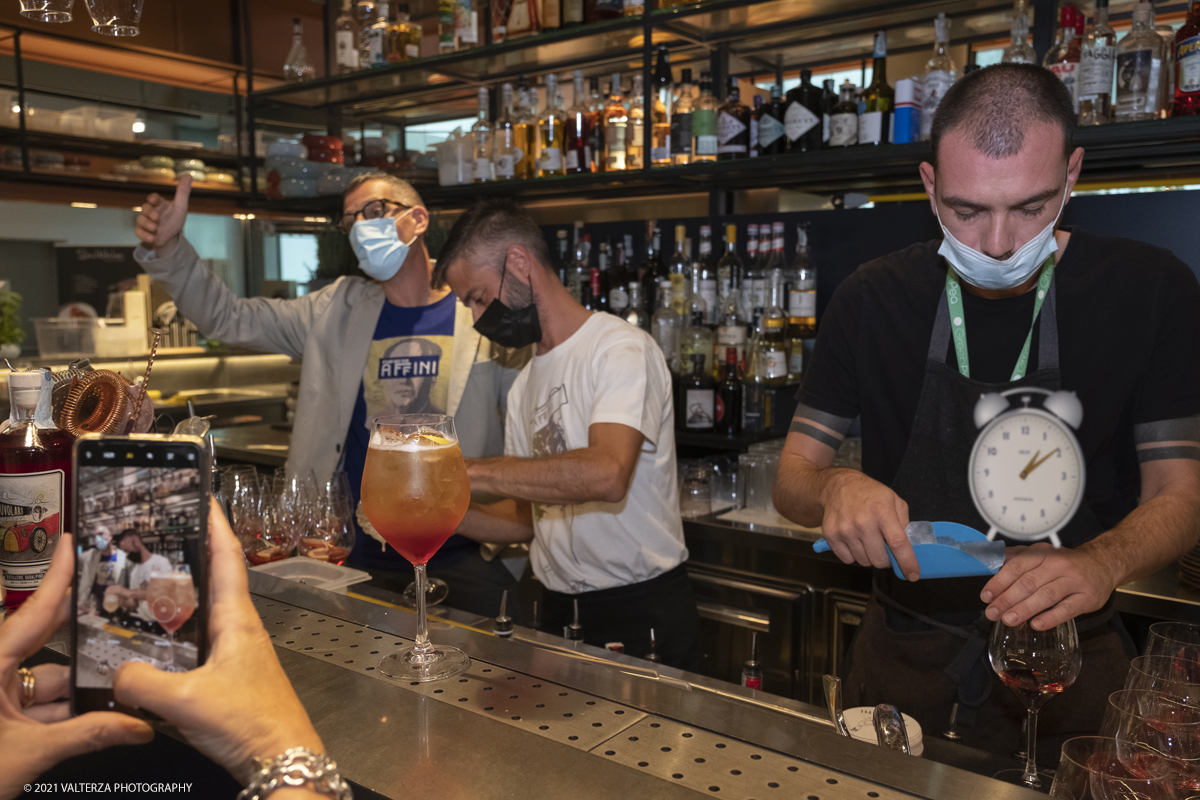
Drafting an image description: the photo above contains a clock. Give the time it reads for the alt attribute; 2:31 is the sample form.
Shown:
1:09
